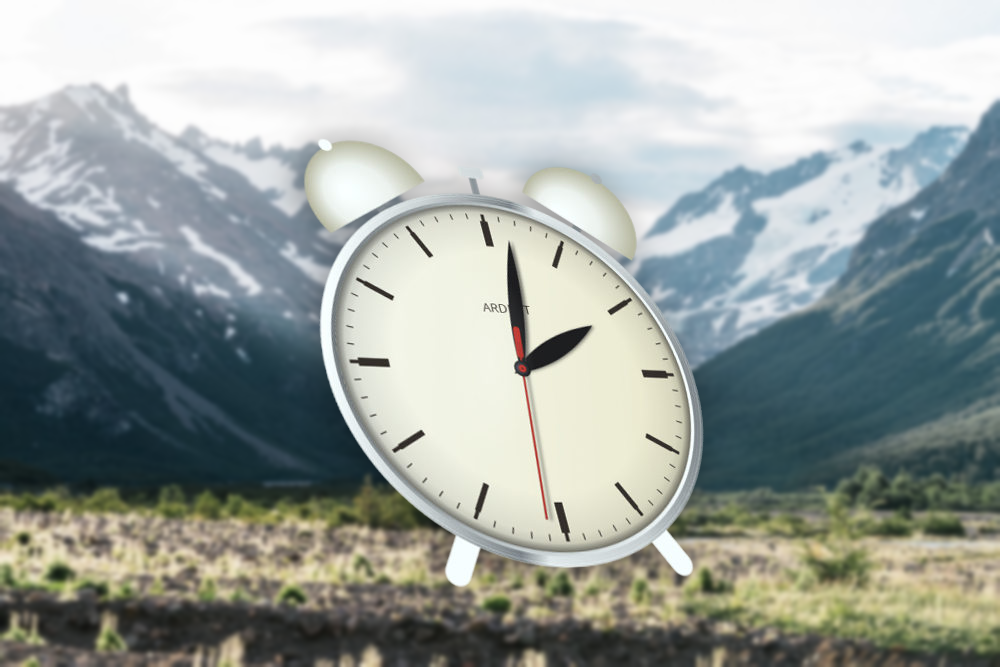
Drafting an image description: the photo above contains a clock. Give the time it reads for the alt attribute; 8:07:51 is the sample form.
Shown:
2:01:31
